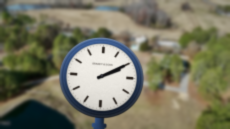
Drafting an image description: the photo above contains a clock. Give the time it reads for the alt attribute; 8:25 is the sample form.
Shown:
2:10
